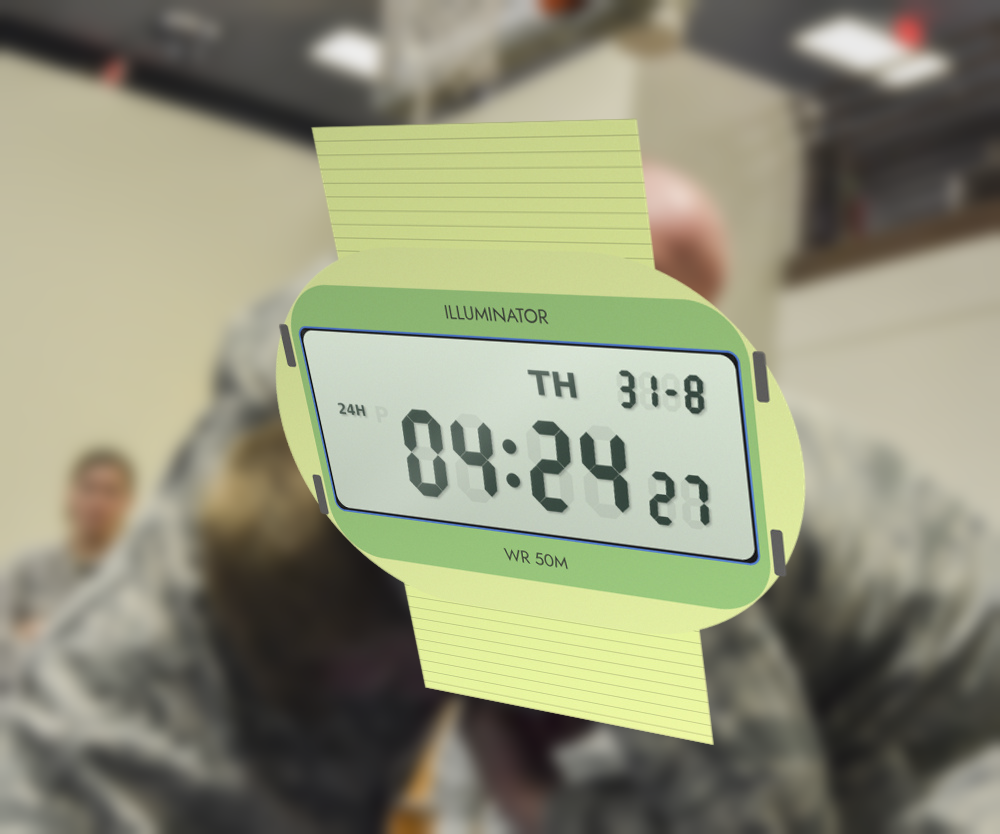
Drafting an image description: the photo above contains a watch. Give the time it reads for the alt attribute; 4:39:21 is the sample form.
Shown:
4:24:27
